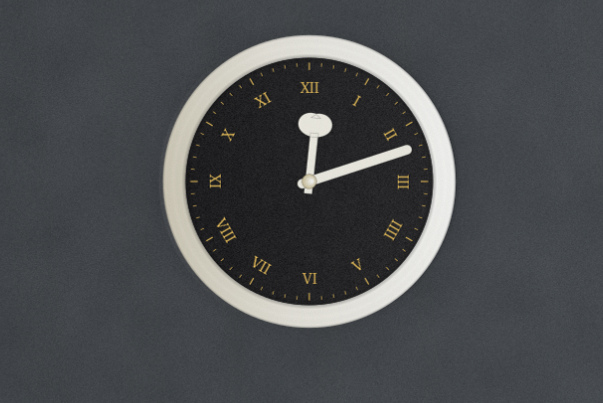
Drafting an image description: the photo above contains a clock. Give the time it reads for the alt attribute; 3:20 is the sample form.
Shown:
12:12
